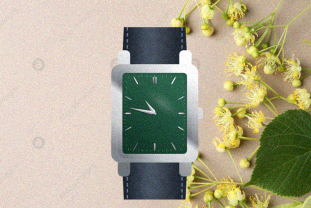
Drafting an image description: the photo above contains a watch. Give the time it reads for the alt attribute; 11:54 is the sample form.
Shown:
10:47
